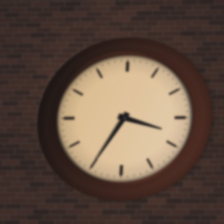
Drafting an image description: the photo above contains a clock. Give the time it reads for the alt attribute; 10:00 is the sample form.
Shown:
3:35
